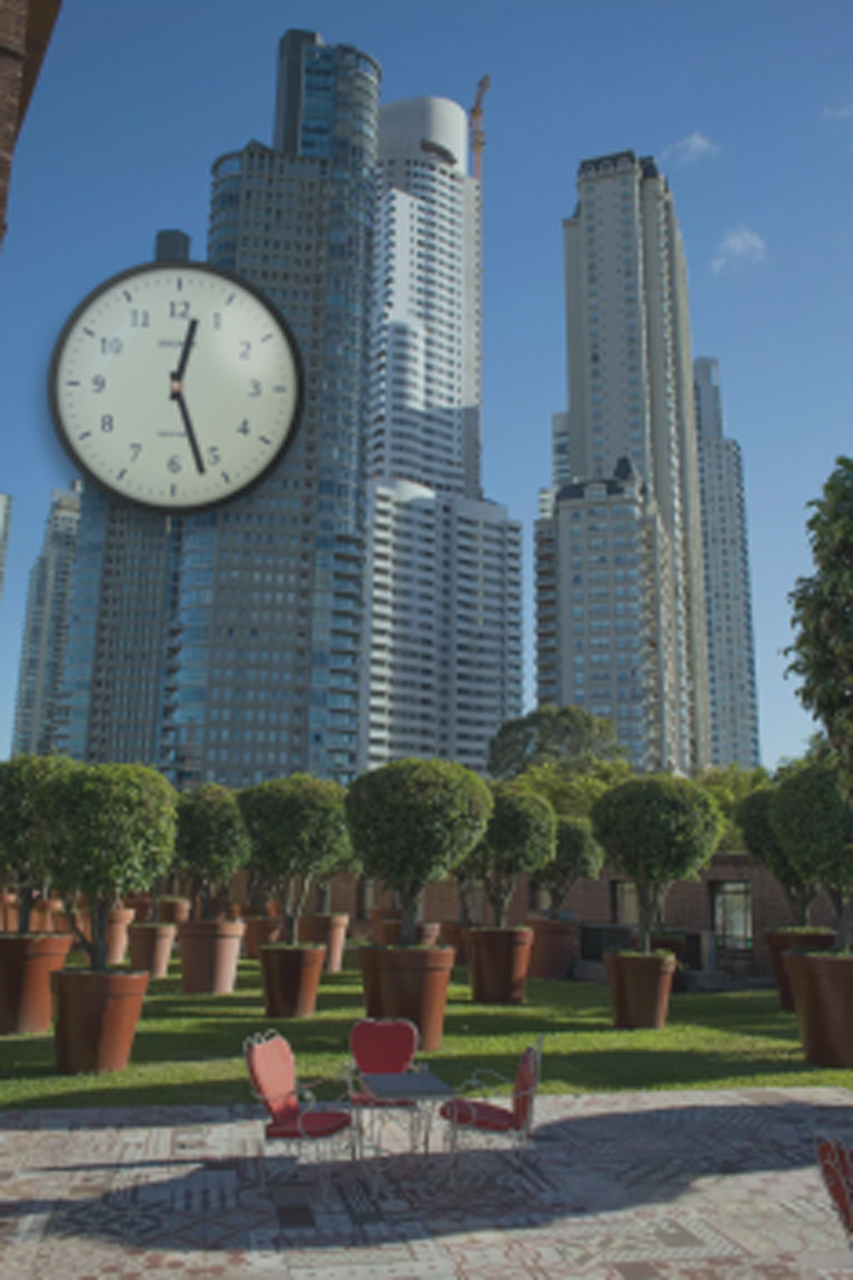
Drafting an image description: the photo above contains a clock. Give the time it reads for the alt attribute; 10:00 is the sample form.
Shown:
12:27
